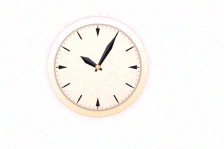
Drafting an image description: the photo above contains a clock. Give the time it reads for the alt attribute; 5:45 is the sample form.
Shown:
10:05
